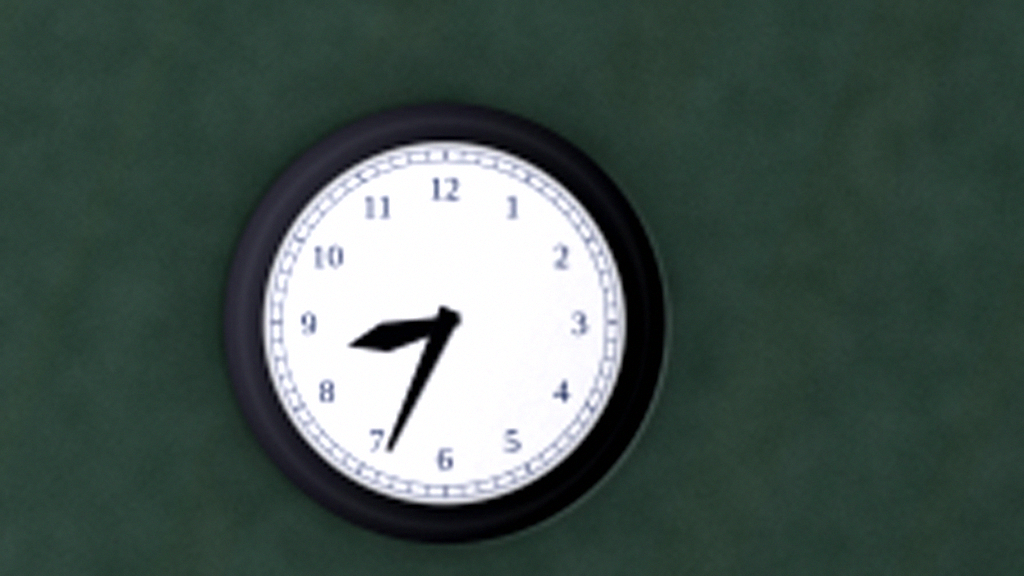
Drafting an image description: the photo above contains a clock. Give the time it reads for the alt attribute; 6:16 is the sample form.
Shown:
8:34
